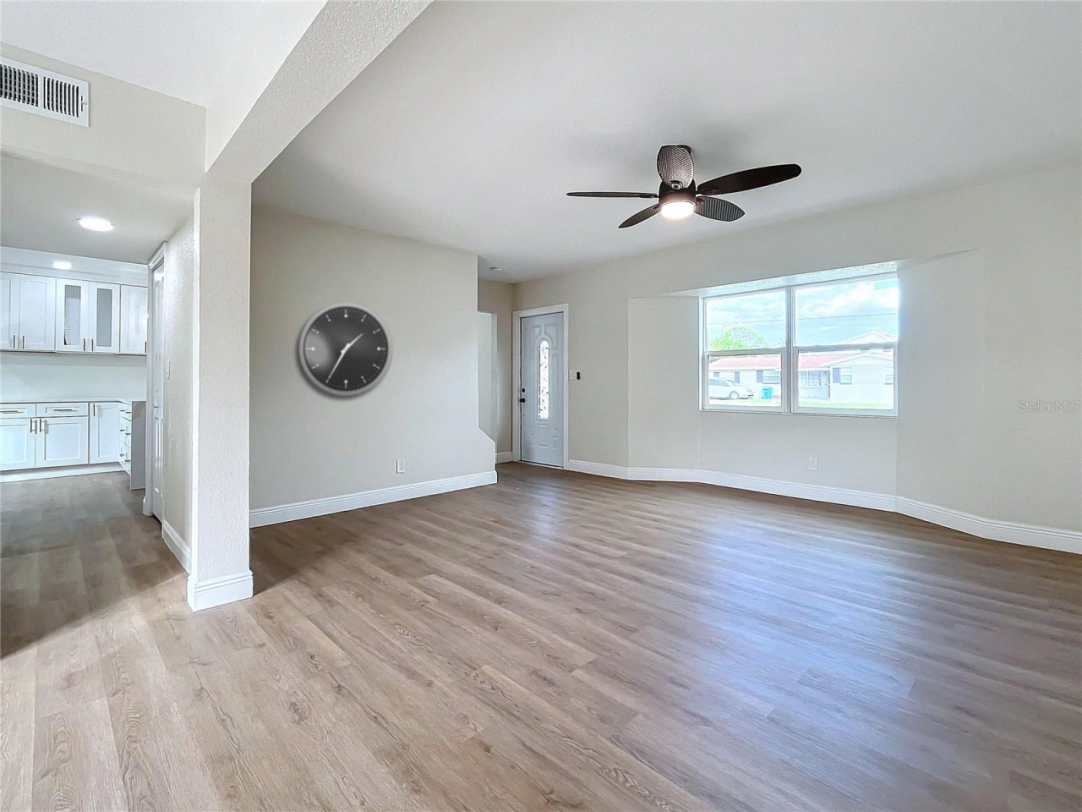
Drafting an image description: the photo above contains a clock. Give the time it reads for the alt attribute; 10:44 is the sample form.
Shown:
1:35
